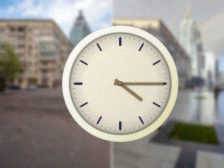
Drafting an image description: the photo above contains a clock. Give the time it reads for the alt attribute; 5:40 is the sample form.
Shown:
4:15
